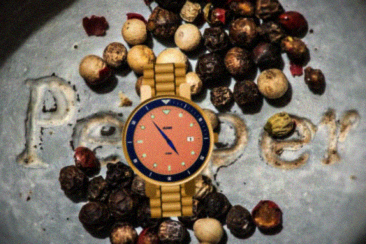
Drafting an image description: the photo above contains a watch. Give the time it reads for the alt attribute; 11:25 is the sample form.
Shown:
4:54
